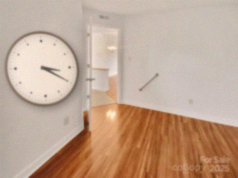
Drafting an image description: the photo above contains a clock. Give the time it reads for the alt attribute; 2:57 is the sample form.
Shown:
3:20
